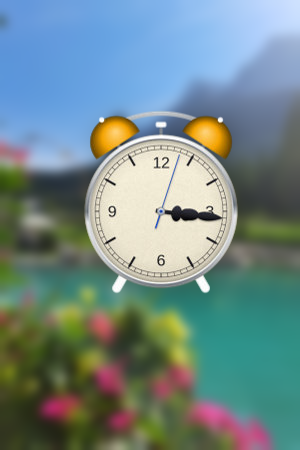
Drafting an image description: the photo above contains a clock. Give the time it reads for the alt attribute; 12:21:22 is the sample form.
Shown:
3:16:03
